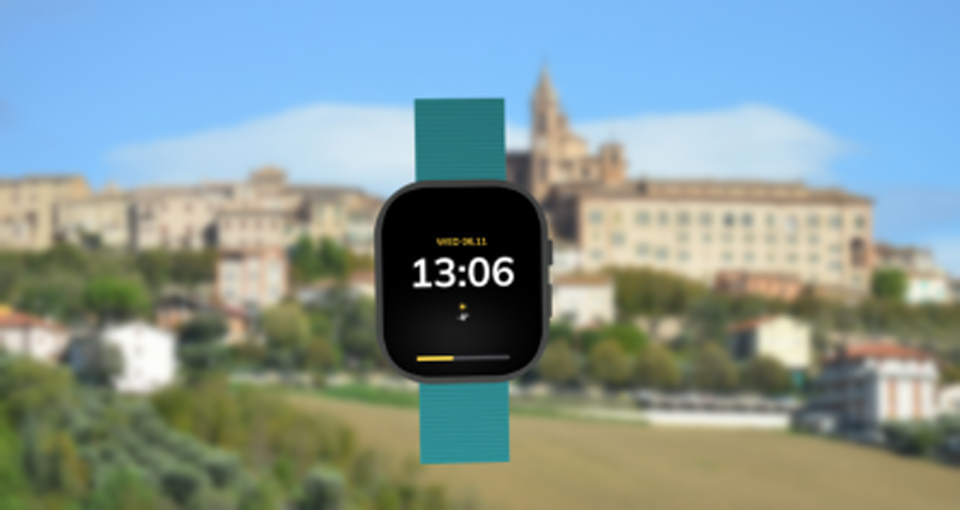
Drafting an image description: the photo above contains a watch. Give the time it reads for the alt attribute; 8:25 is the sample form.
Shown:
13:06
